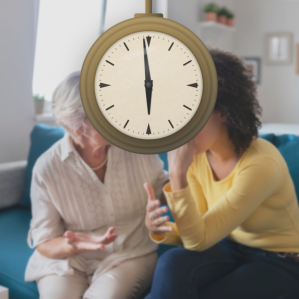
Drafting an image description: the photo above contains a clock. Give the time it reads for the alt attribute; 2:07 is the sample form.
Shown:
5:59
